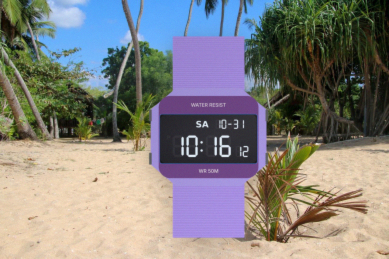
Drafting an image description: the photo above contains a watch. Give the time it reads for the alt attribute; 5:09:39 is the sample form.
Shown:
10:16:12
